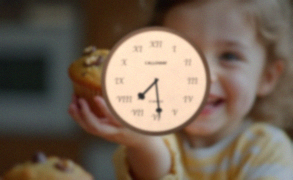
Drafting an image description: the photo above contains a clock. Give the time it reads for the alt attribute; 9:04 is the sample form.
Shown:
7:29
